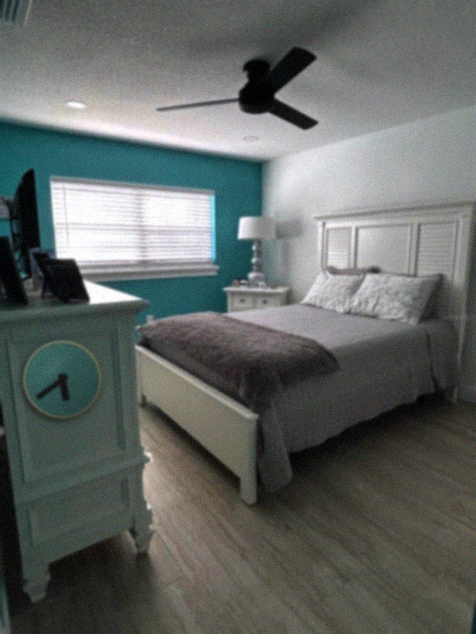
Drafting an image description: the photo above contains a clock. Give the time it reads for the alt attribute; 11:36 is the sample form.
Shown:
5:39
